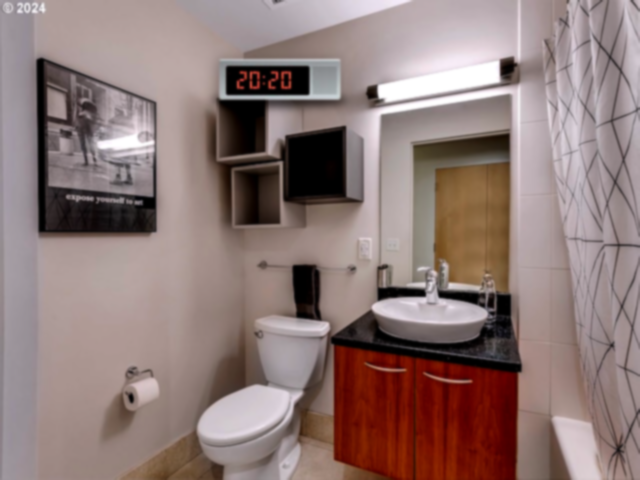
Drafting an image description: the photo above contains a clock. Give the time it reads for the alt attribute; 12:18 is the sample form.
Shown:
20:20
